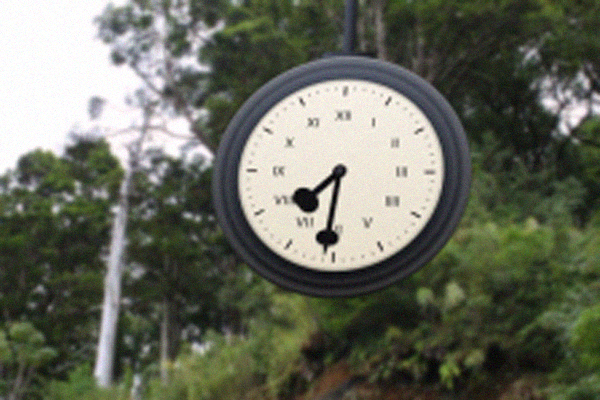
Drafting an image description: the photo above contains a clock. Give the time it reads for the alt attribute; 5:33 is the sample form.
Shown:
7:31
